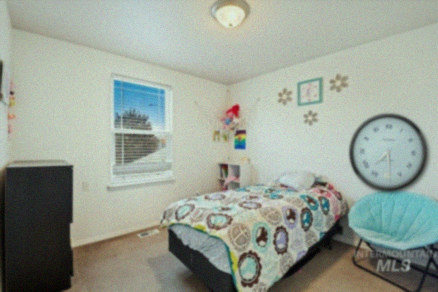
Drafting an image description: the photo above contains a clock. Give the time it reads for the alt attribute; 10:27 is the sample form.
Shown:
7:29
